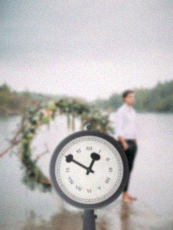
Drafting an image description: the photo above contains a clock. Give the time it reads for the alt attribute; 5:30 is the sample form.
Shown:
12:50
